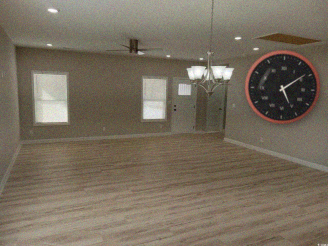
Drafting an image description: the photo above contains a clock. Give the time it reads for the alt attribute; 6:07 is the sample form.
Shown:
5:09
